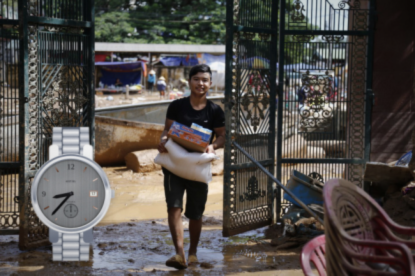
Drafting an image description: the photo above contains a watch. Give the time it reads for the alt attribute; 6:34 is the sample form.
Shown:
8:37
